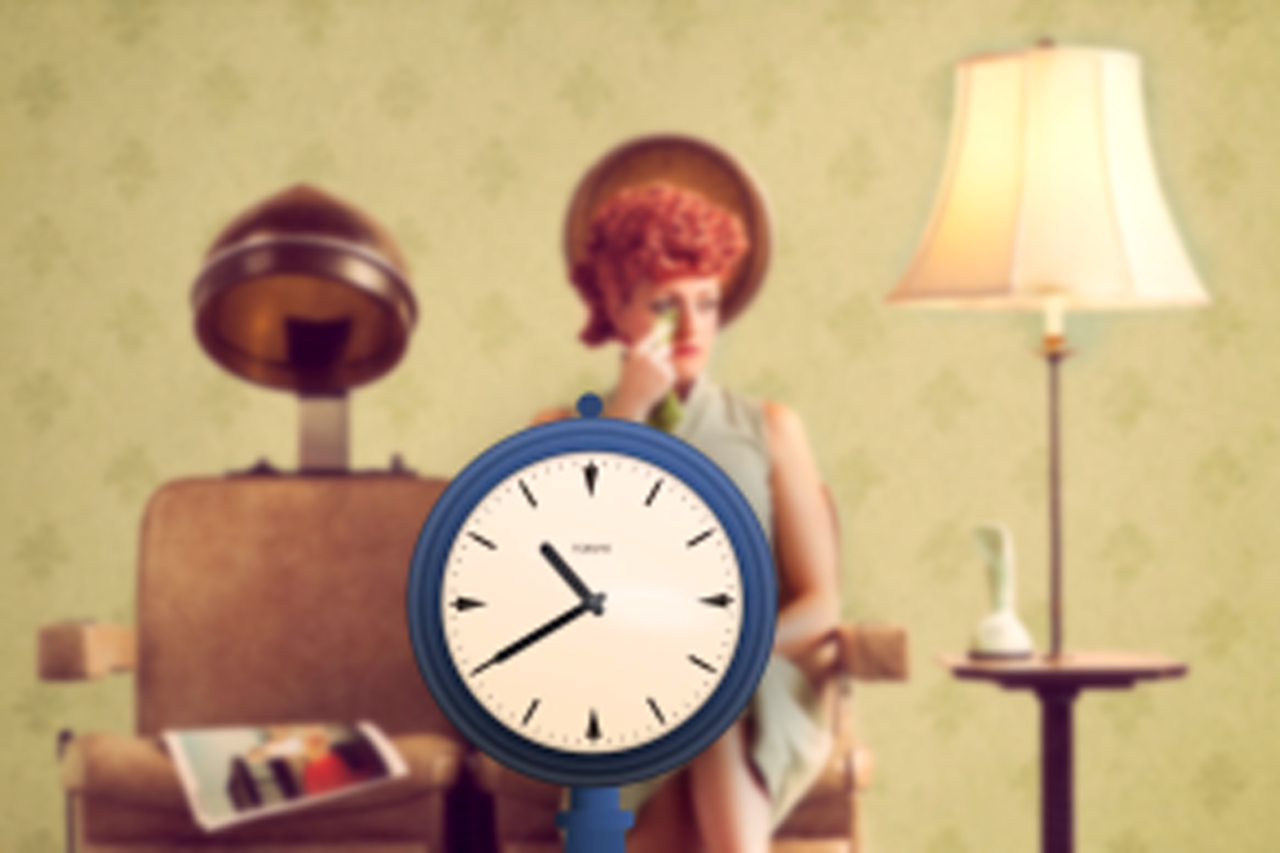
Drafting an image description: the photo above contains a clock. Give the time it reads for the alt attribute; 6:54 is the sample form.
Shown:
10:40
